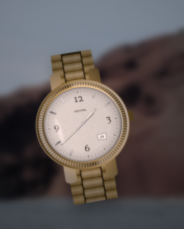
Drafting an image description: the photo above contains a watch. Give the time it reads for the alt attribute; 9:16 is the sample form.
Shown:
1:39
